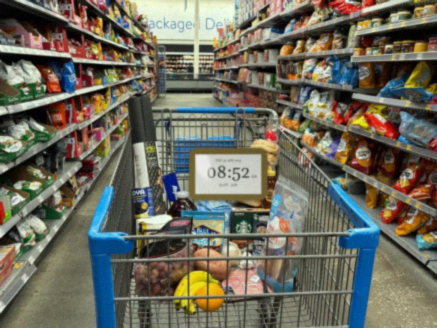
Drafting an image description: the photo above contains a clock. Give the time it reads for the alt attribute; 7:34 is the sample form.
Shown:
8:52
